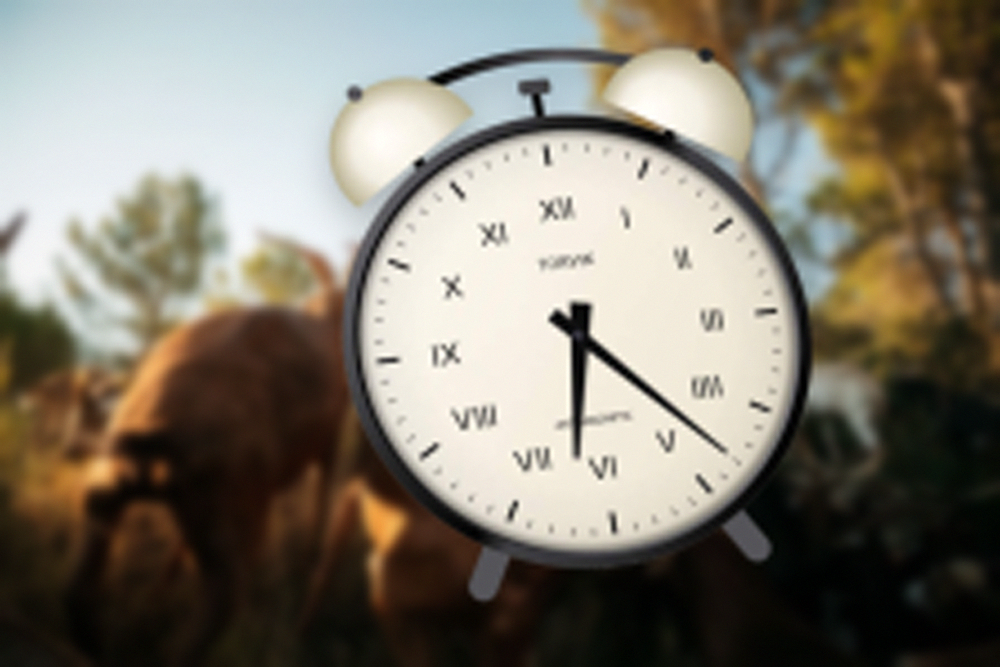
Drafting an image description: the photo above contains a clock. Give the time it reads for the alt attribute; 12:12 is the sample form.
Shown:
6:23
